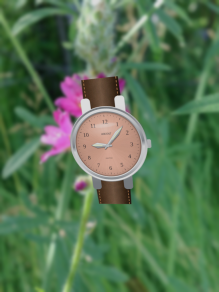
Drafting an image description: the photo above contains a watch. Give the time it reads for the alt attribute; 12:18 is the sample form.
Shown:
9:07
